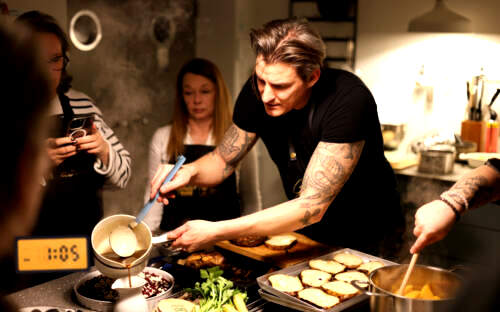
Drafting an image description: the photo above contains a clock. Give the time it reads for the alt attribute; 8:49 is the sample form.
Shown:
1:05
